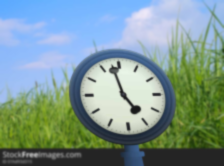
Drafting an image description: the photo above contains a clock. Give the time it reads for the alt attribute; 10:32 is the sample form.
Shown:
4:58
